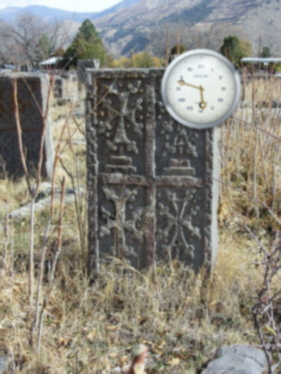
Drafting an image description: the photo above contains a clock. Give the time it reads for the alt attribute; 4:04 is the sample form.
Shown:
5:48
